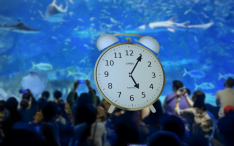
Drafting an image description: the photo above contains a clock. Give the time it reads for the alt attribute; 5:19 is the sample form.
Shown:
5:05
